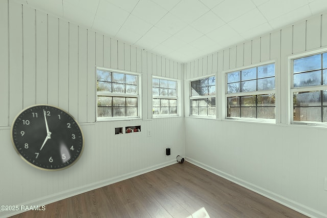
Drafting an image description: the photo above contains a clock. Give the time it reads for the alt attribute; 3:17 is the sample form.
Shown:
6:59
